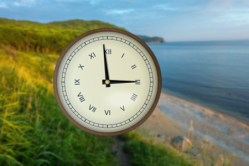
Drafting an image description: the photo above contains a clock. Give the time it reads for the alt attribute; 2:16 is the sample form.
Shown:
2:59
